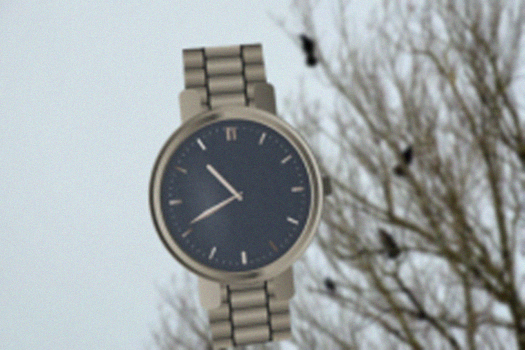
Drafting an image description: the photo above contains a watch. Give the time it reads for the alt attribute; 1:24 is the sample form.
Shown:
10:41
